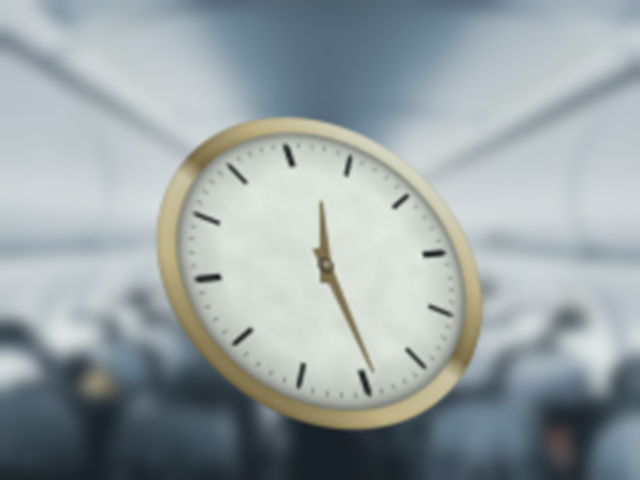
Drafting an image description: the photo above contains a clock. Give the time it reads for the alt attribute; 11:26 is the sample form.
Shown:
12:29
